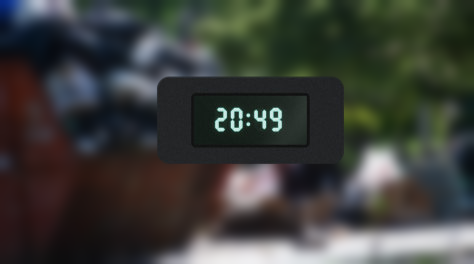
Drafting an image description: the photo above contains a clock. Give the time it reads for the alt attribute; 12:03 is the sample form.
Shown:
20:49
